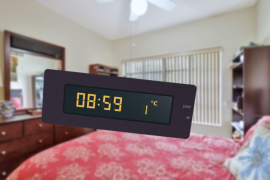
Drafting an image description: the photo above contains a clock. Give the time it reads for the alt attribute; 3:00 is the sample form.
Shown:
8:59
